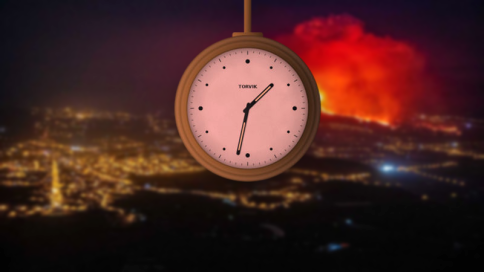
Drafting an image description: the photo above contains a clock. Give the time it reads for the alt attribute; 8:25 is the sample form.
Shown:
1:32
